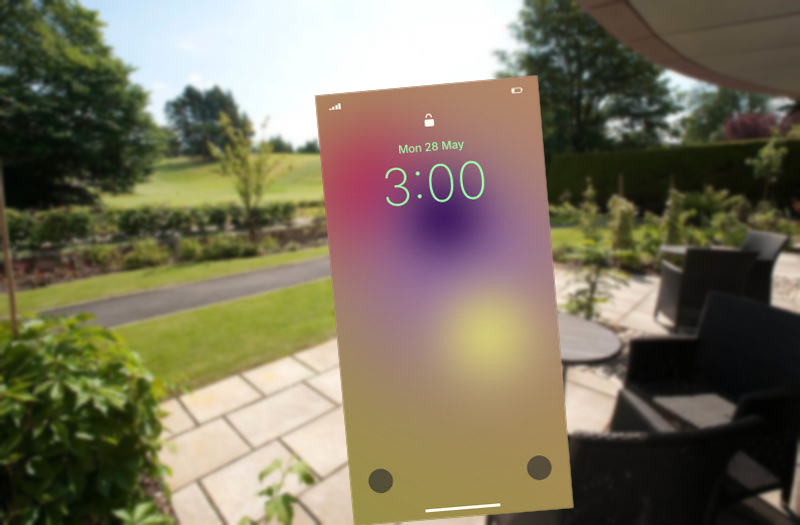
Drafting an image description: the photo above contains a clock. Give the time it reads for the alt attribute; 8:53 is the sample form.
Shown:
3:00
